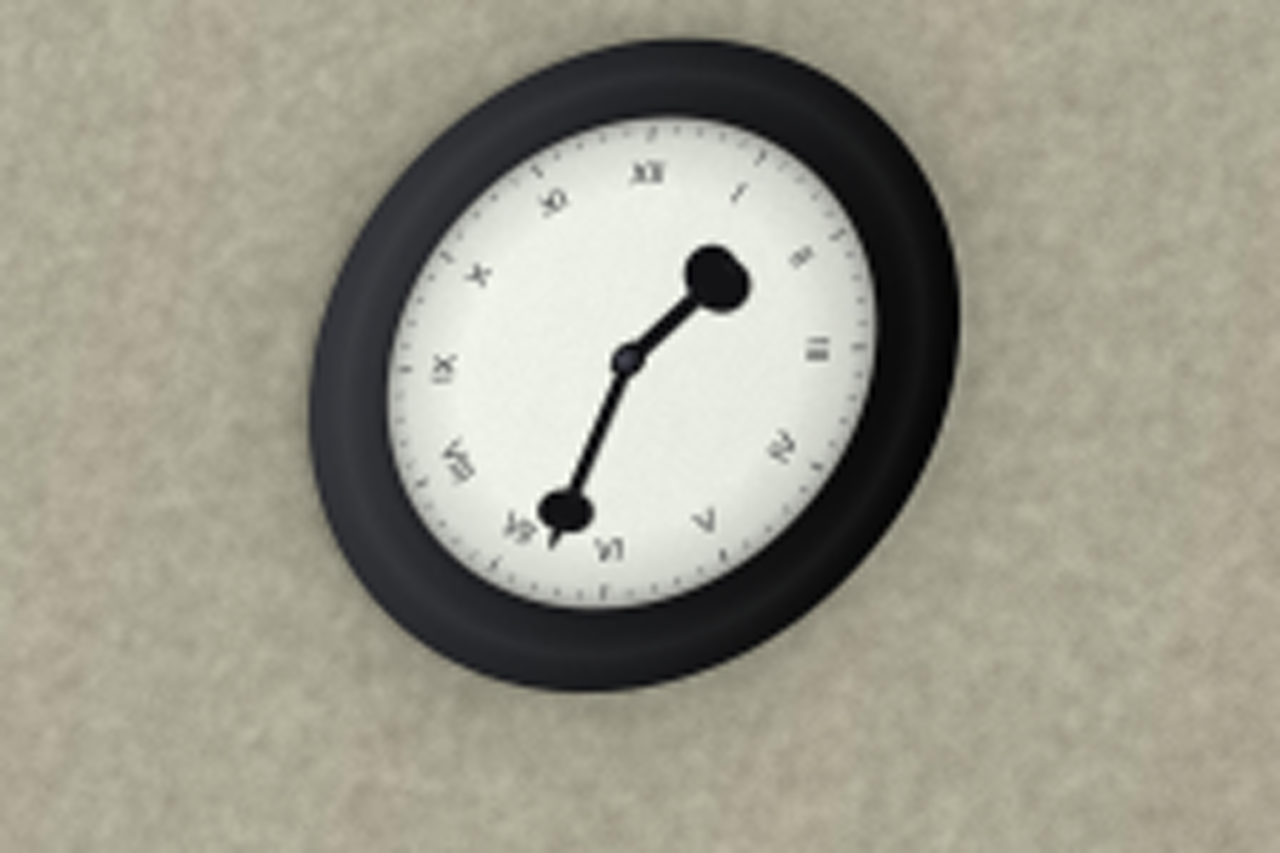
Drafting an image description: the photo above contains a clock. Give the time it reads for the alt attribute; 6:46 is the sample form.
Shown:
1:33
